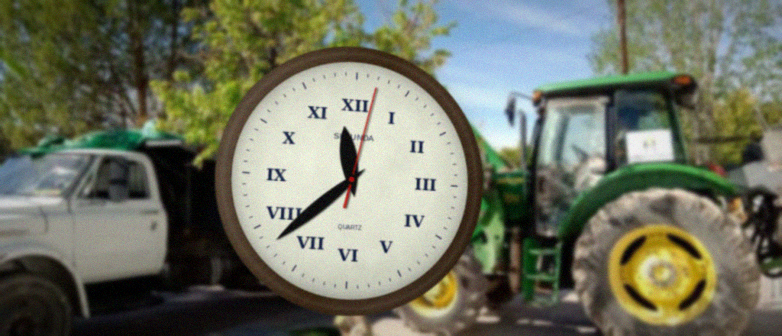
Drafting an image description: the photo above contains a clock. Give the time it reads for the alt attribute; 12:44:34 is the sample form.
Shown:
11:38:02
